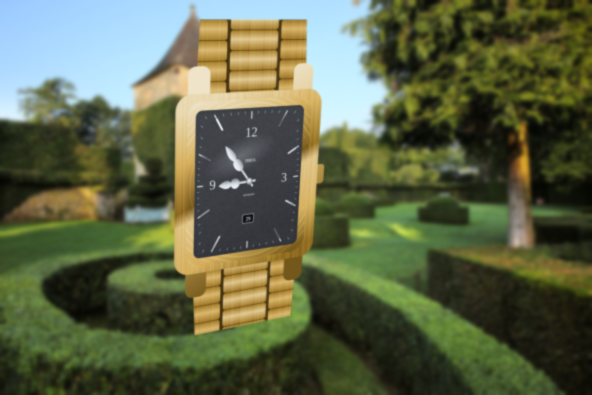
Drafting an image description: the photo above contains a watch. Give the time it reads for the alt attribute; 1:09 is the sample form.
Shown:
8:54
